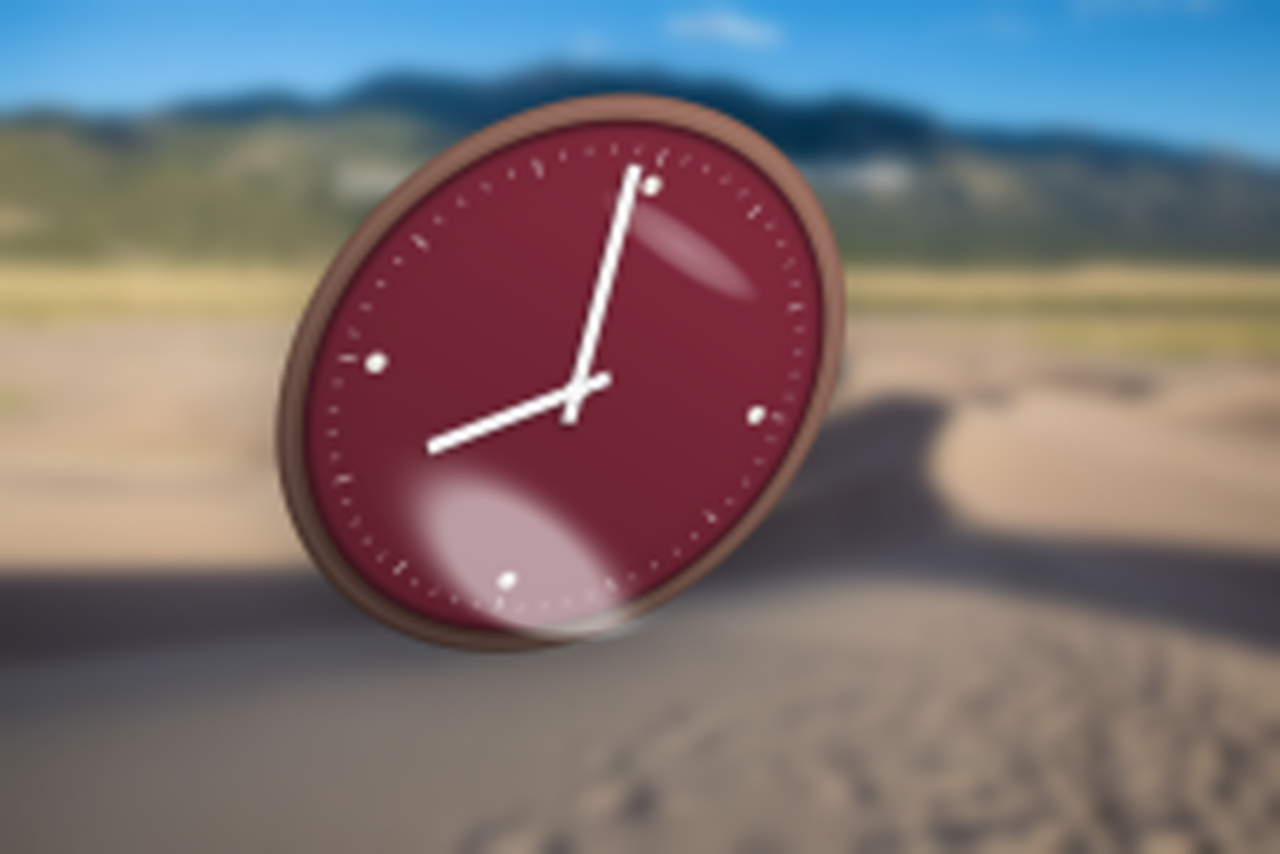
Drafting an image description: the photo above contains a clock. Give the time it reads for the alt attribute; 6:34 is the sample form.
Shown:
7:59
